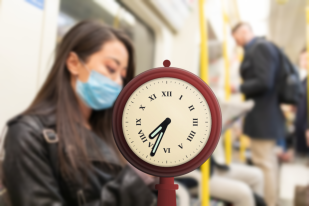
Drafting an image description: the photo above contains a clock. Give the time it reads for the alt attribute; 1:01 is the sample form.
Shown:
7:34
